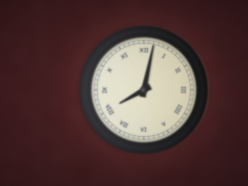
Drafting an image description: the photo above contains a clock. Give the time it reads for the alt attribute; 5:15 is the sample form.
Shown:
8:02
